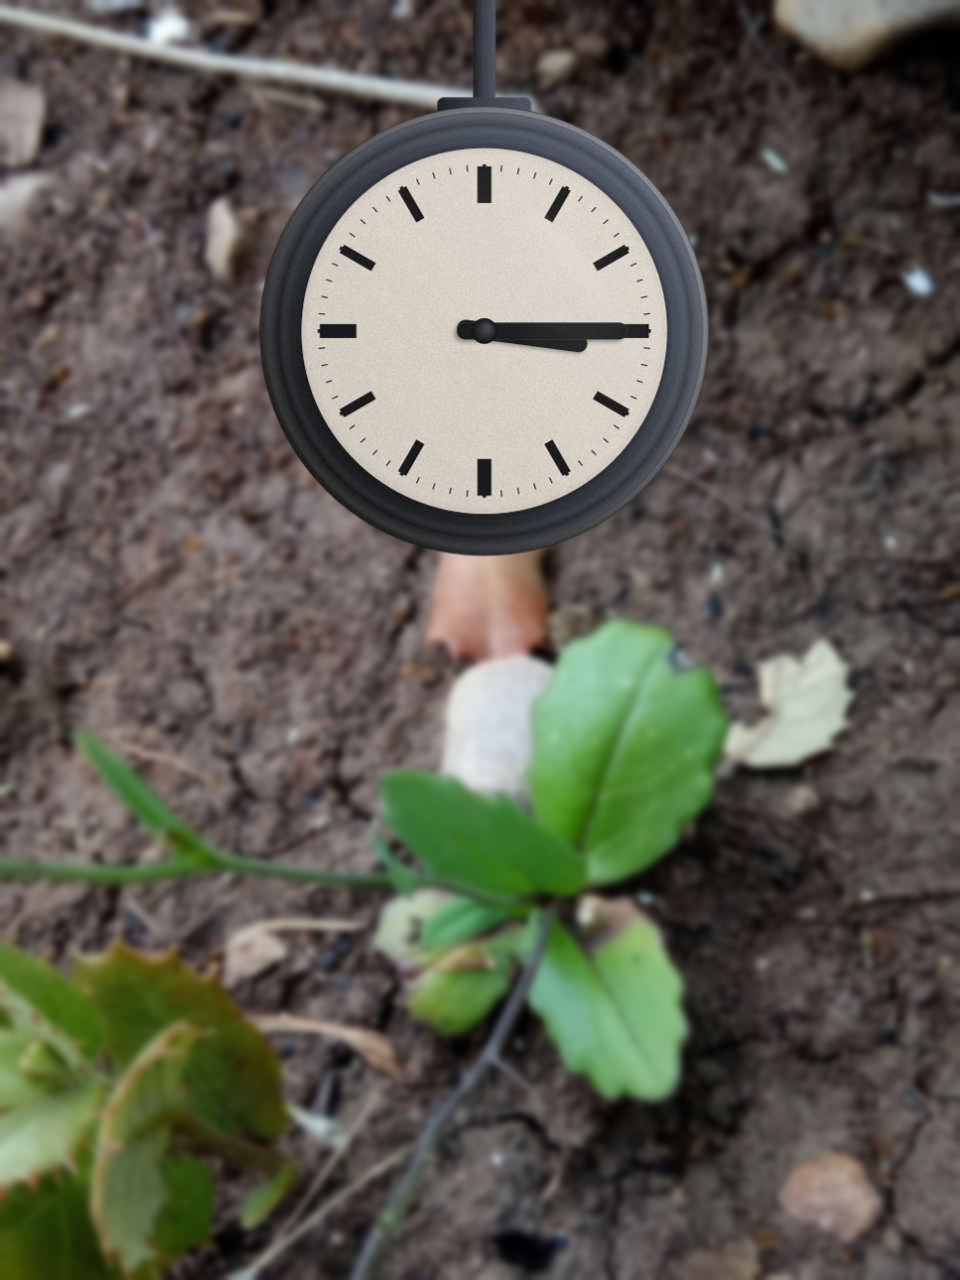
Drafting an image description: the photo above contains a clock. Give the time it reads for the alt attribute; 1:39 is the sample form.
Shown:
3:15
